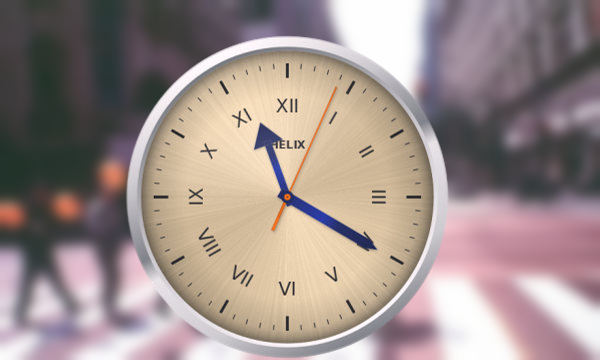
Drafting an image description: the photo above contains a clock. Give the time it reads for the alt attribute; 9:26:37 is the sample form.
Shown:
11:20:04
